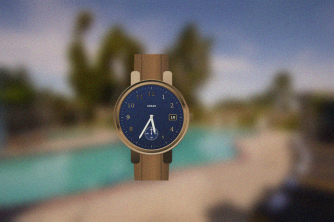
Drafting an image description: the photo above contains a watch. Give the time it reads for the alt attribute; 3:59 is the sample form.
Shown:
5:35
